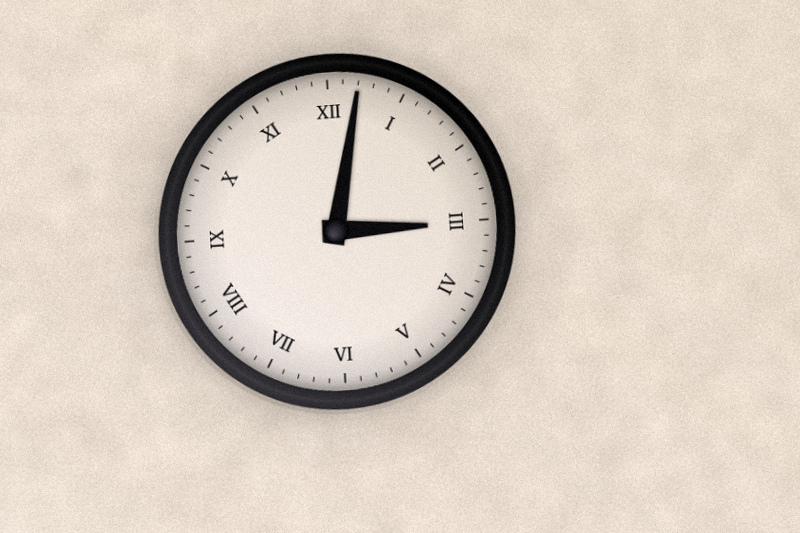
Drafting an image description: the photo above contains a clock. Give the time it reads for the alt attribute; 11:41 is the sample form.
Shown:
3:02
